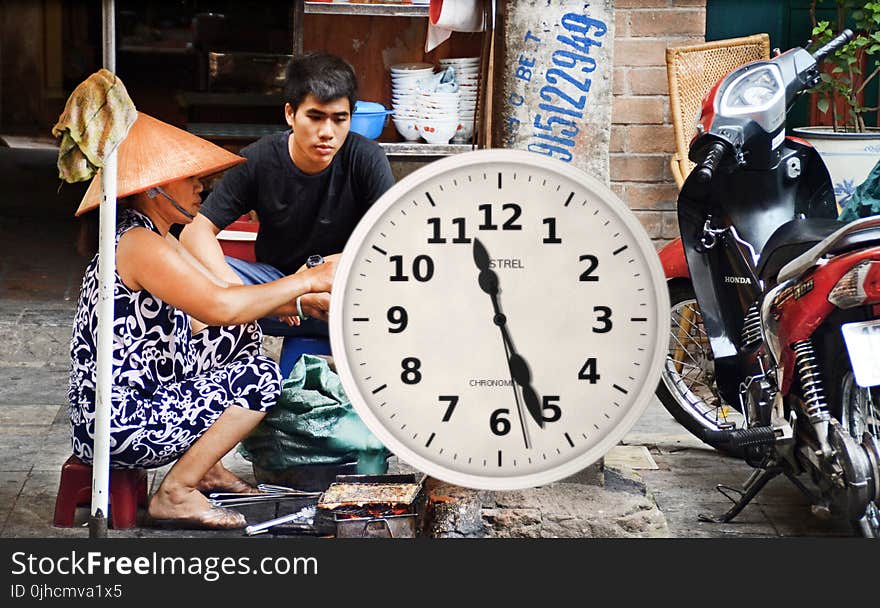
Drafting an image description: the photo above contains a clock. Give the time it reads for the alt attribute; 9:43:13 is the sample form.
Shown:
11:26:28
